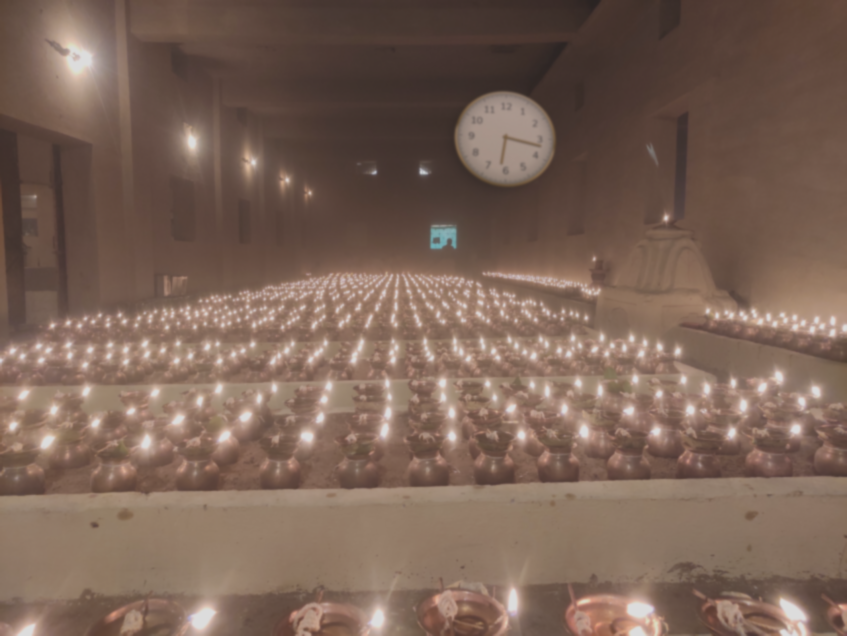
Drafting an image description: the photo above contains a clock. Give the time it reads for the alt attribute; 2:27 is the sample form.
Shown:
6:17
